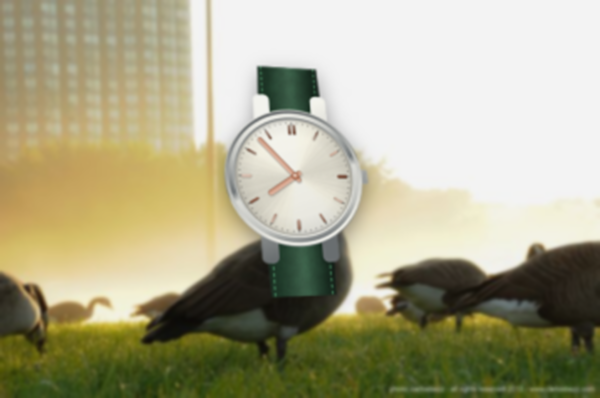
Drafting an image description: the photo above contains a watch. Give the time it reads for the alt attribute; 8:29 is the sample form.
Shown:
7:53
